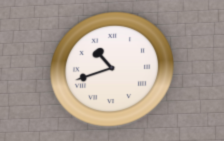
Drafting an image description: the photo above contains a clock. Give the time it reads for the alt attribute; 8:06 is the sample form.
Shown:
10:42
